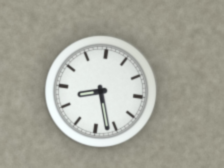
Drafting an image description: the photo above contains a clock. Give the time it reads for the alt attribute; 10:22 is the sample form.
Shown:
8:27
